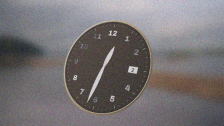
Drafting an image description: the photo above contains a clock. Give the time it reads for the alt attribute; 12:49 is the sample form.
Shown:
12:32
